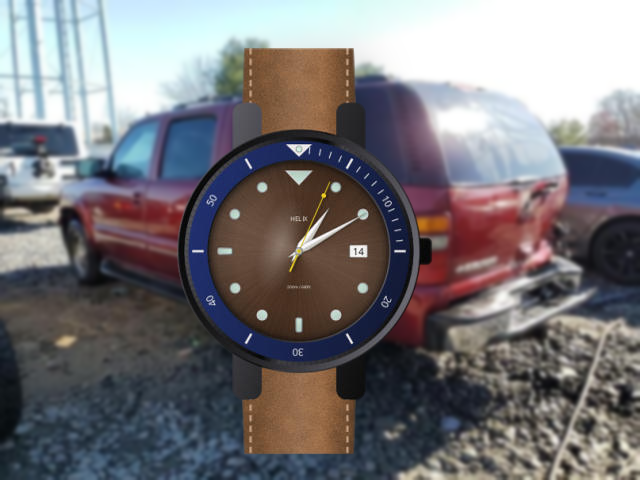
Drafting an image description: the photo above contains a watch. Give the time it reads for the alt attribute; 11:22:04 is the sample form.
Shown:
1:10:04
